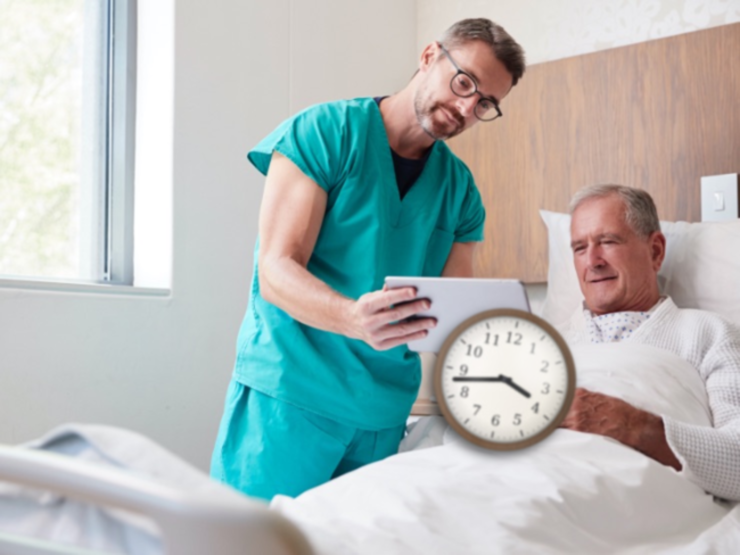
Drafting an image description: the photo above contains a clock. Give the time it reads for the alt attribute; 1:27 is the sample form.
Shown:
3:43
